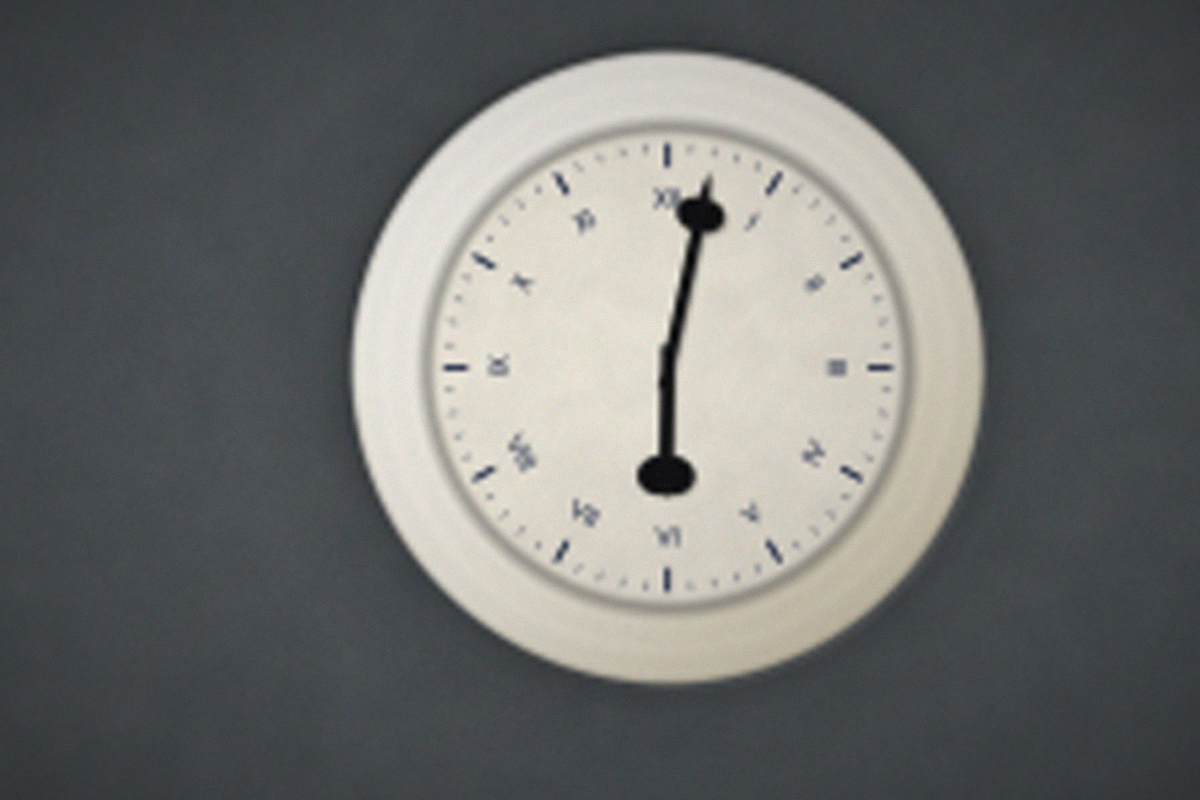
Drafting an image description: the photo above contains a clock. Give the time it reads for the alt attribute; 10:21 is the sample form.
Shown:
6:02
